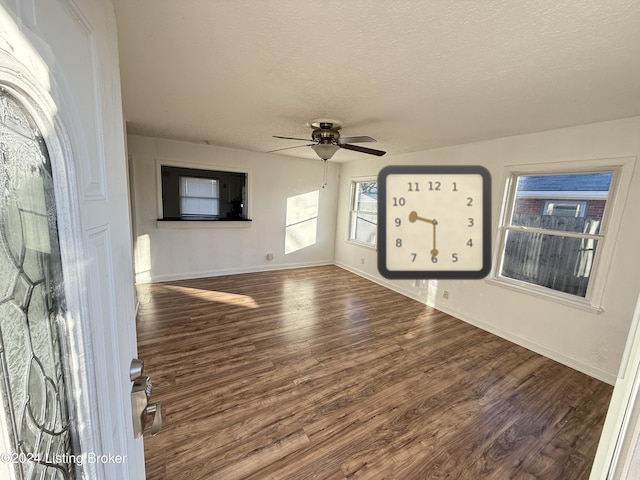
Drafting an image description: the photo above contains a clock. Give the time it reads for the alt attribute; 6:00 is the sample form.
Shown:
9:30
